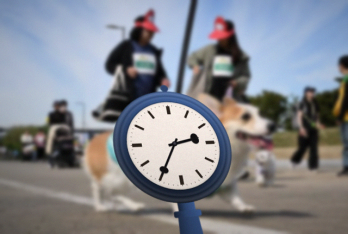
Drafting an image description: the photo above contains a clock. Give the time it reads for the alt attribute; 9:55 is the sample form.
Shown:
2:35
